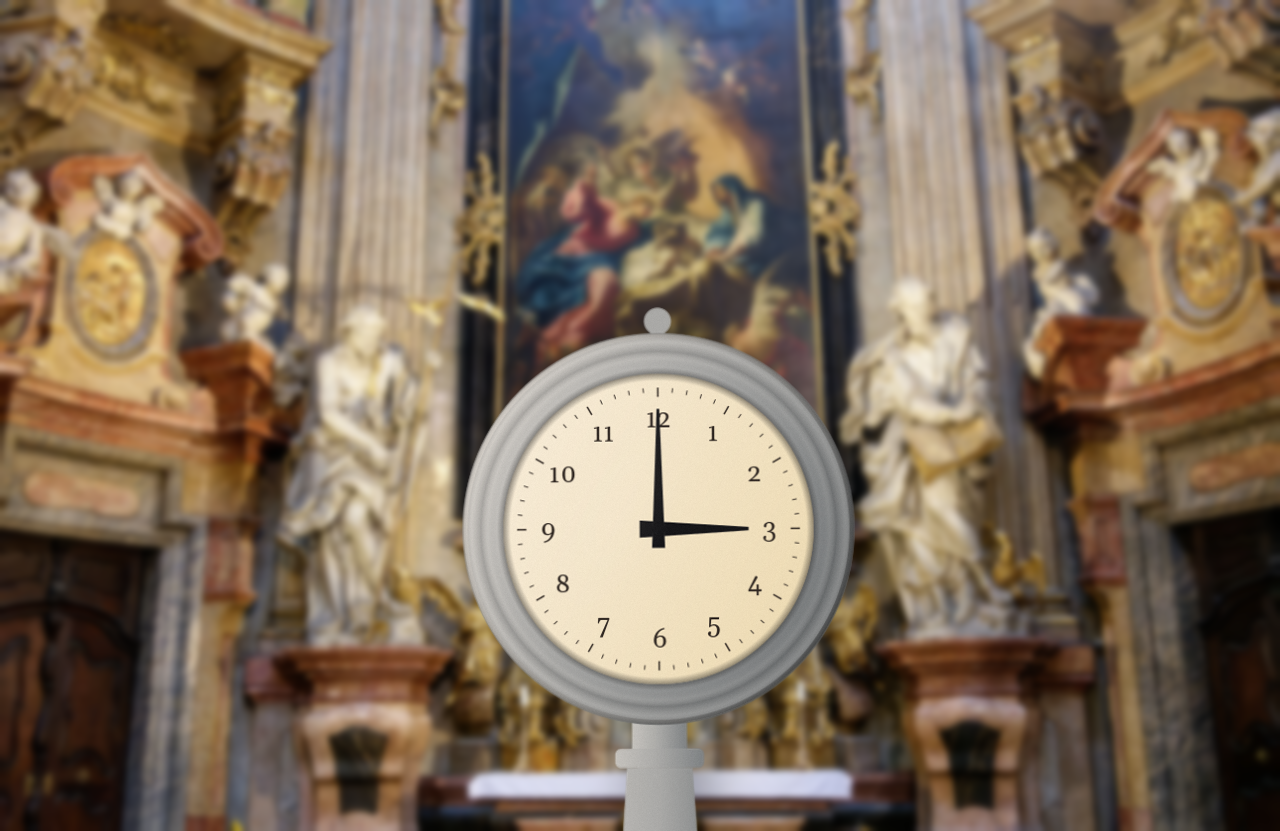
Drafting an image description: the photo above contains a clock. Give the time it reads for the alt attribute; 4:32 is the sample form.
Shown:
3:00
